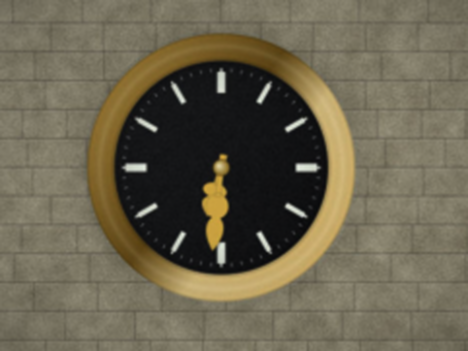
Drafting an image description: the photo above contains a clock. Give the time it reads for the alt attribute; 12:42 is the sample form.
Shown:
6:31
